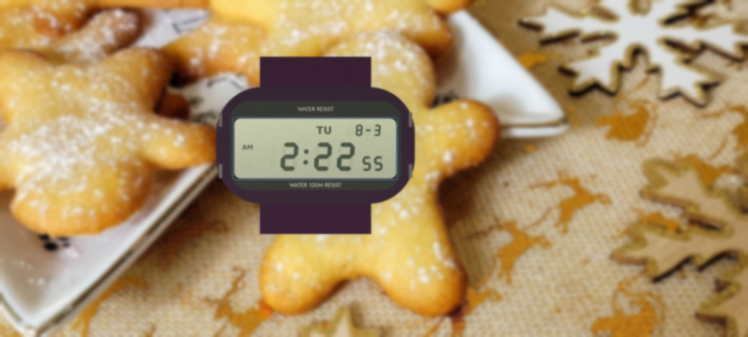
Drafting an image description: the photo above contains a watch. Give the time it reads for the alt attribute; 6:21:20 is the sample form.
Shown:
2:22:55
